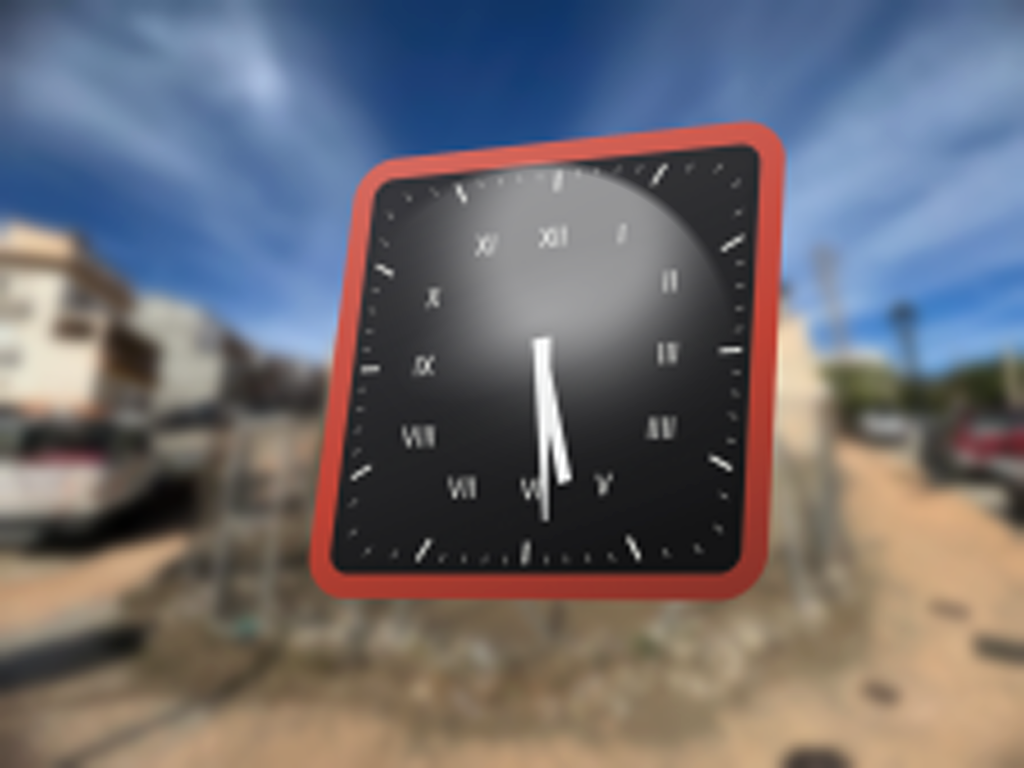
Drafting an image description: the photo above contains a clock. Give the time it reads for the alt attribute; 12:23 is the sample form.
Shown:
5:29
